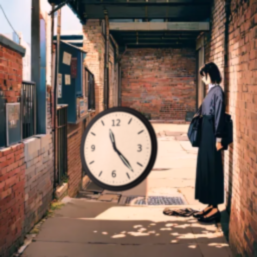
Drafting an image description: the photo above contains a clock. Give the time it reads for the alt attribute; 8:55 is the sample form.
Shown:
11:23
